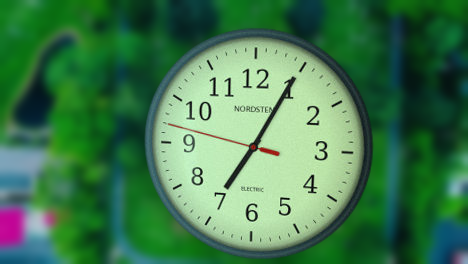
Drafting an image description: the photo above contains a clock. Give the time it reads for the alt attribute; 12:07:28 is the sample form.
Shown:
7:04:47
